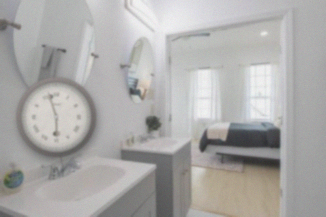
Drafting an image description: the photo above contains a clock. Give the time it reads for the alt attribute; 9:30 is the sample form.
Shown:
5:57
